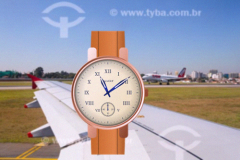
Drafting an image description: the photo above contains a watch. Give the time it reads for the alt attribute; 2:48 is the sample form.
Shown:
11:09
